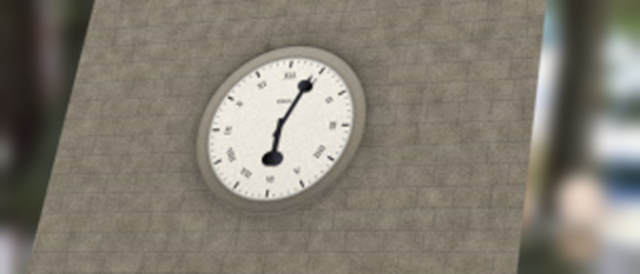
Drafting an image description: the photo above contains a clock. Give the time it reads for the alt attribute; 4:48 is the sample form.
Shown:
6:04
